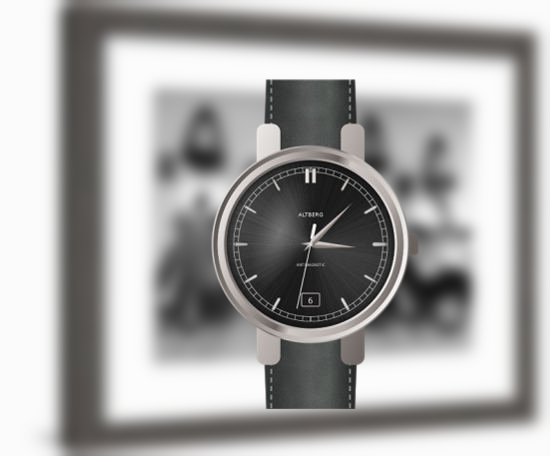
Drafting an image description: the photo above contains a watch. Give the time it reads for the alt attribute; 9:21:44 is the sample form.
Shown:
3:07:32
